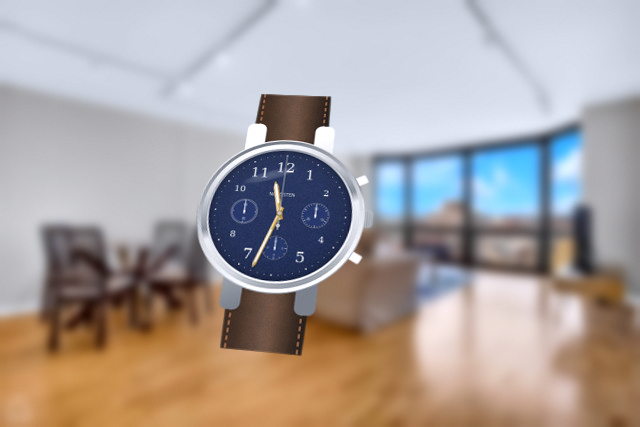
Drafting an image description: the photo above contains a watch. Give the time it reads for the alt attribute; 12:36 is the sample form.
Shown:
11:33
